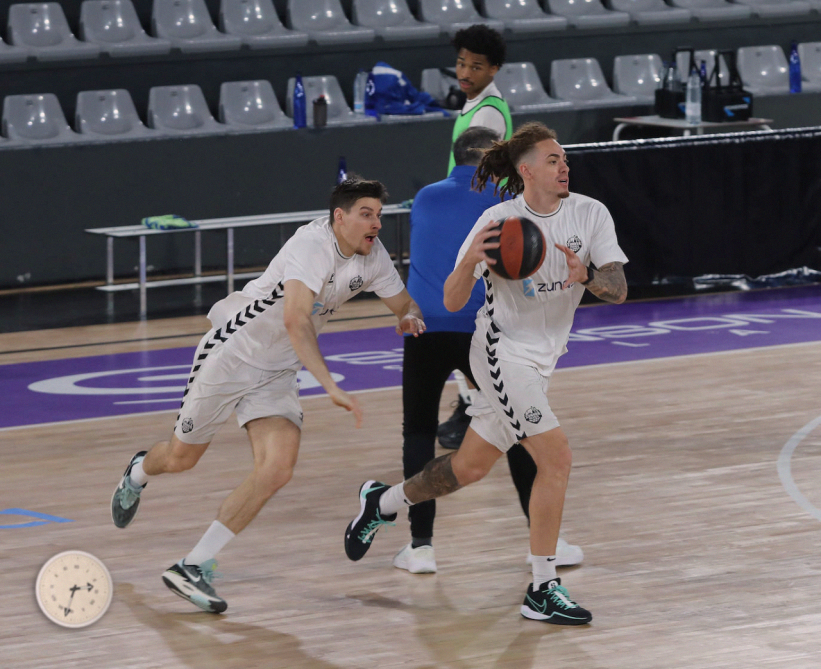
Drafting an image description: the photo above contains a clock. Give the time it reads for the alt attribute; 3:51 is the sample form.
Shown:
2:32
